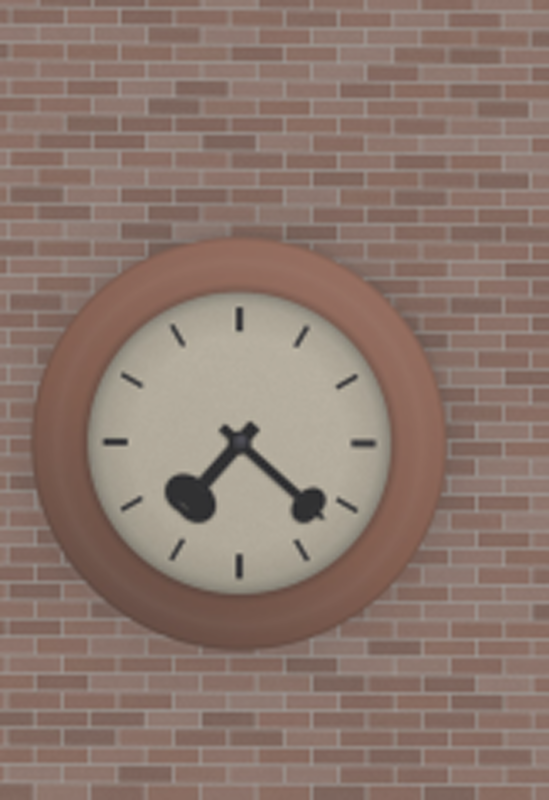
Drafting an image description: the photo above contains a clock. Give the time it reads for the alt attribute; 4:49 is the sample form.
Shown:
7:22
